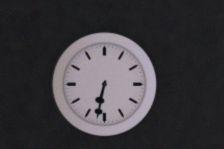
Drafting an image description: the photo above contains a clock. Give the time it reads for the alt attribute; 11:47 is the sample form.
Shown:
6:32
